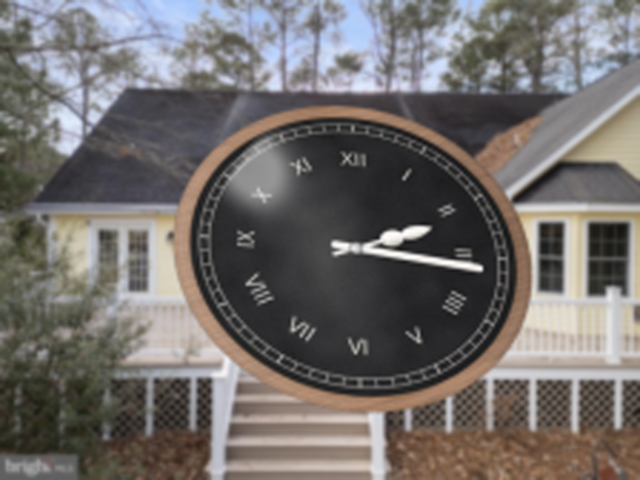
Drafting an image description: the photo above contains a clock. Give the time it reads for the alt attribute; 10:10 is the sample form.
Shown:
2:16
